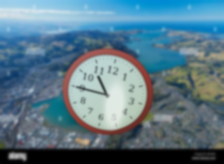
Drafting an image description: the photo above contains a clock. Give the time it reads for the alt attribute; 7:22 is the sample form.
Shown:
10:45
